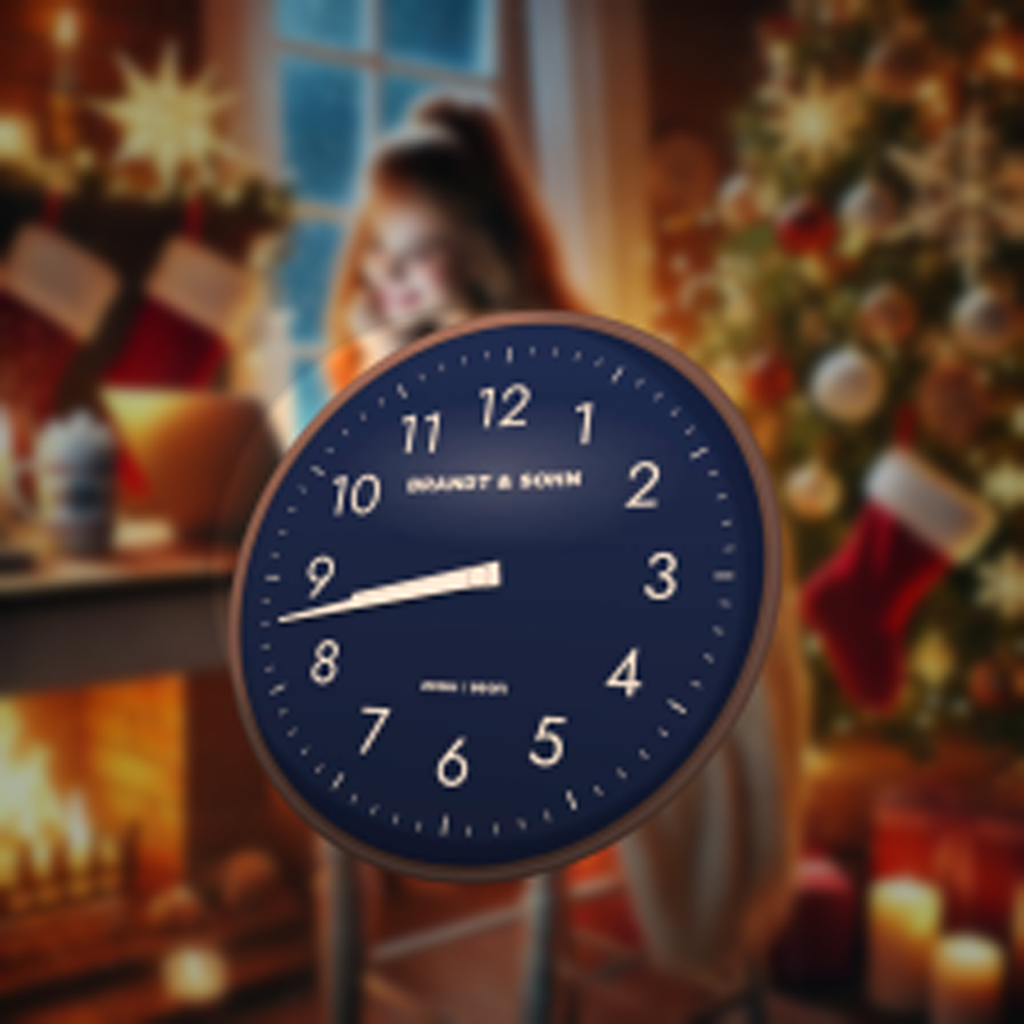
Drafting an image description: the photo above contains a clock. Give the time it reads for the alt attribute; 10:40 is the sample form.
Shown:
8:43
